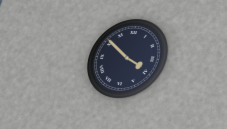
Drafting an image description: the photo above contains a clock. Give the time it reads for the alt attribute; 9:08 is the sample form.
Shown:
3:51
